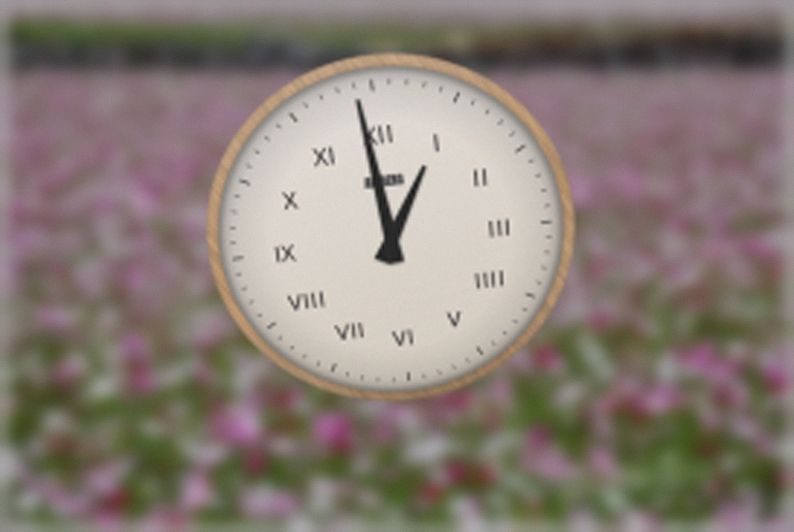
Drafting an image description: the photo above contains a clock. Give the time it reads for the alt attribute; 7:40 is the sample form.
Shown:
12:59
